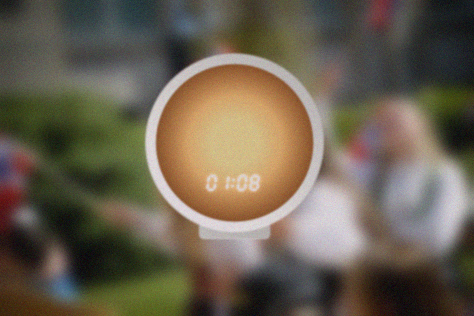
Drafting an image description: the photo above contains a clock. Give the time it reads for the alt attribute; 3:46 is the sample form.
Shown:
1:08
